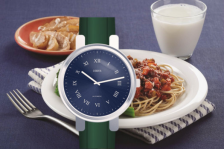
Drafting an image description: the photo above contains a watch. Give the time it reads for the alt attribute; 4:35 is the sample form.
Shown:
10:13
